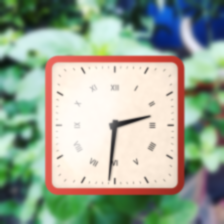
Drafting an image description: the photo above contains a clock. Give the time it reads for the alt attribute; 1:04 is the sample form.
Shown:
2:31
